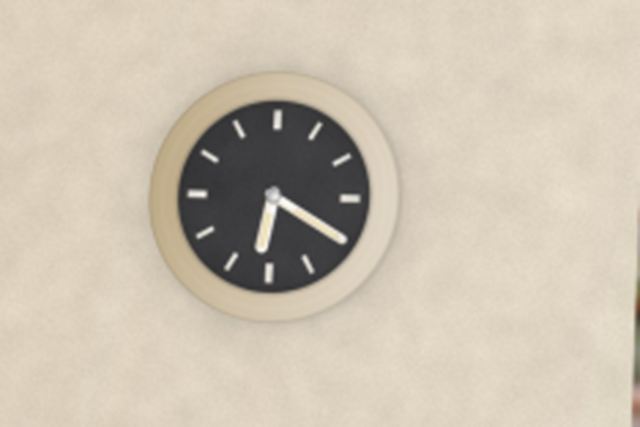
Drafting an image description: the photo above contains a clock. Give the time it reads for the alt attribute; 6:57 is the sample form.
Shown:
6:20
